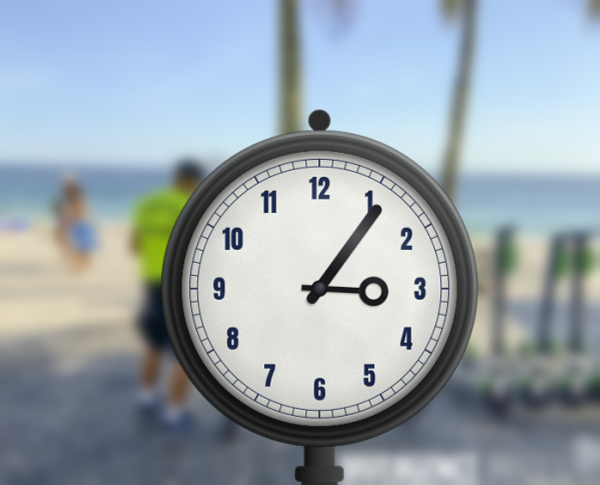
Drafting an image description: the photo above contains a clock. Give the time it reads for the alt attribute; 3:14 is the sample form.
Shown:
3:06
